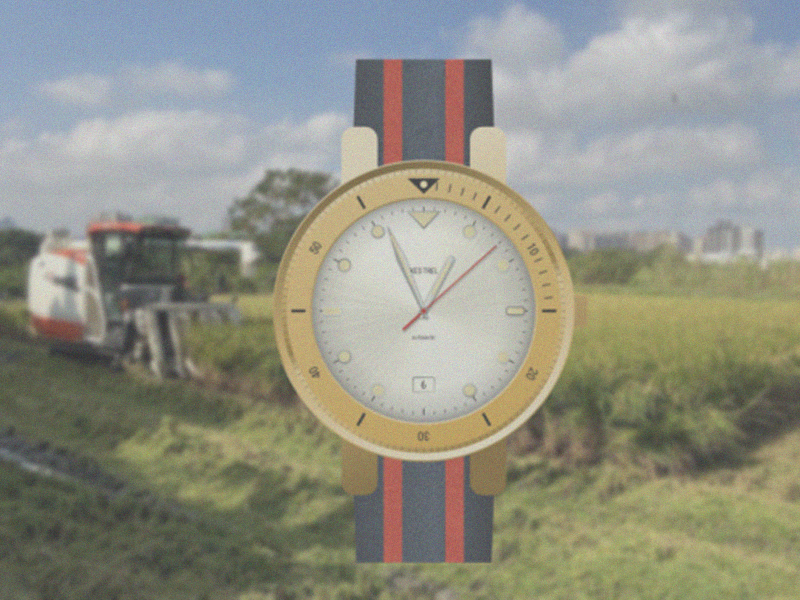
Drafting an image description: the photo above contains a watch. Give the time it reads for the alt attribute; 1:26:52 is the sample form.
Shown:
12:56:08
